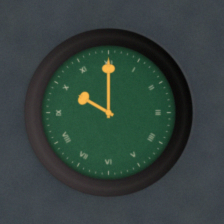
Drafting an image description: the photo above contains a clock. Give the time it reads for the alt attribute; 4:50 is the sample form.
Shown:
10:00
